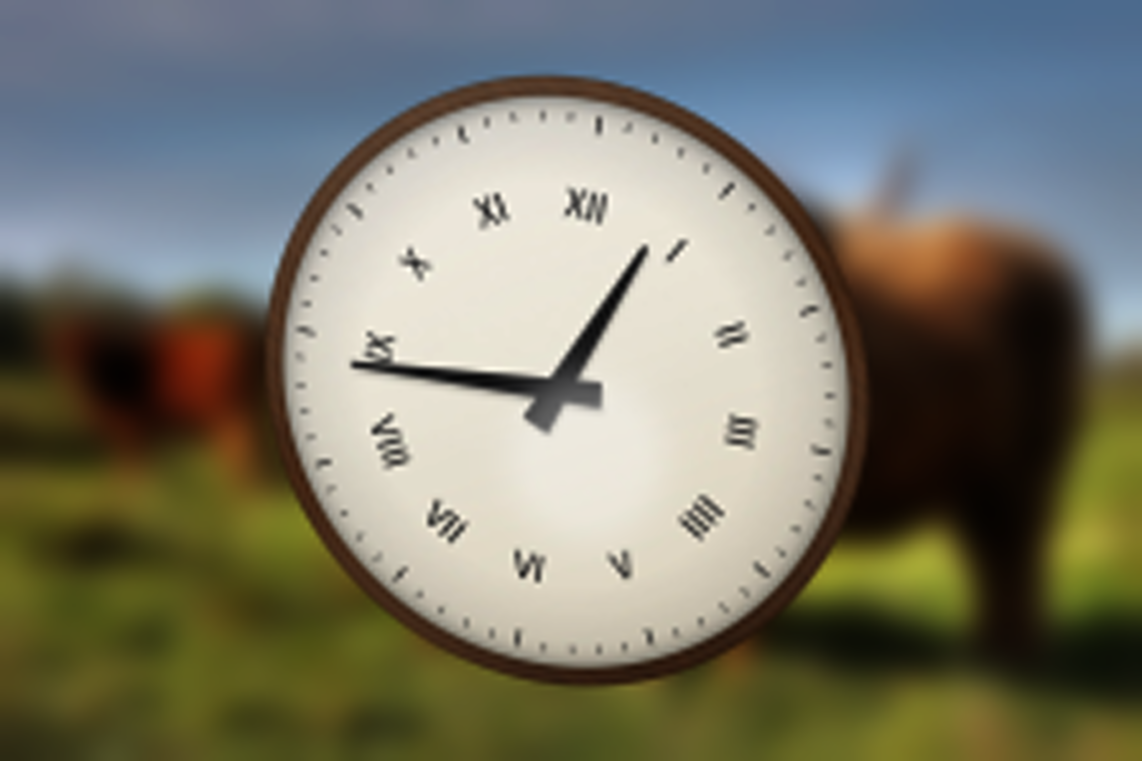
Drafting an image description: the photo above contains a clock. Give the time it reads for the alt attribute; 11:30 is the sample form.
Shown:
12:44
